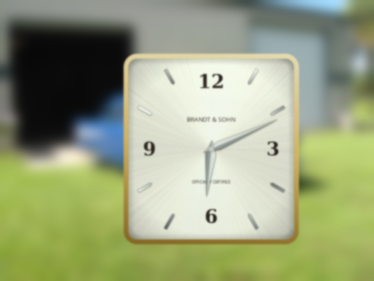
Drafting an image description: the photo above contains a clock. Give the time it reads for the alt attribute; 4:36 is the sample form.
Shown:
6:11
